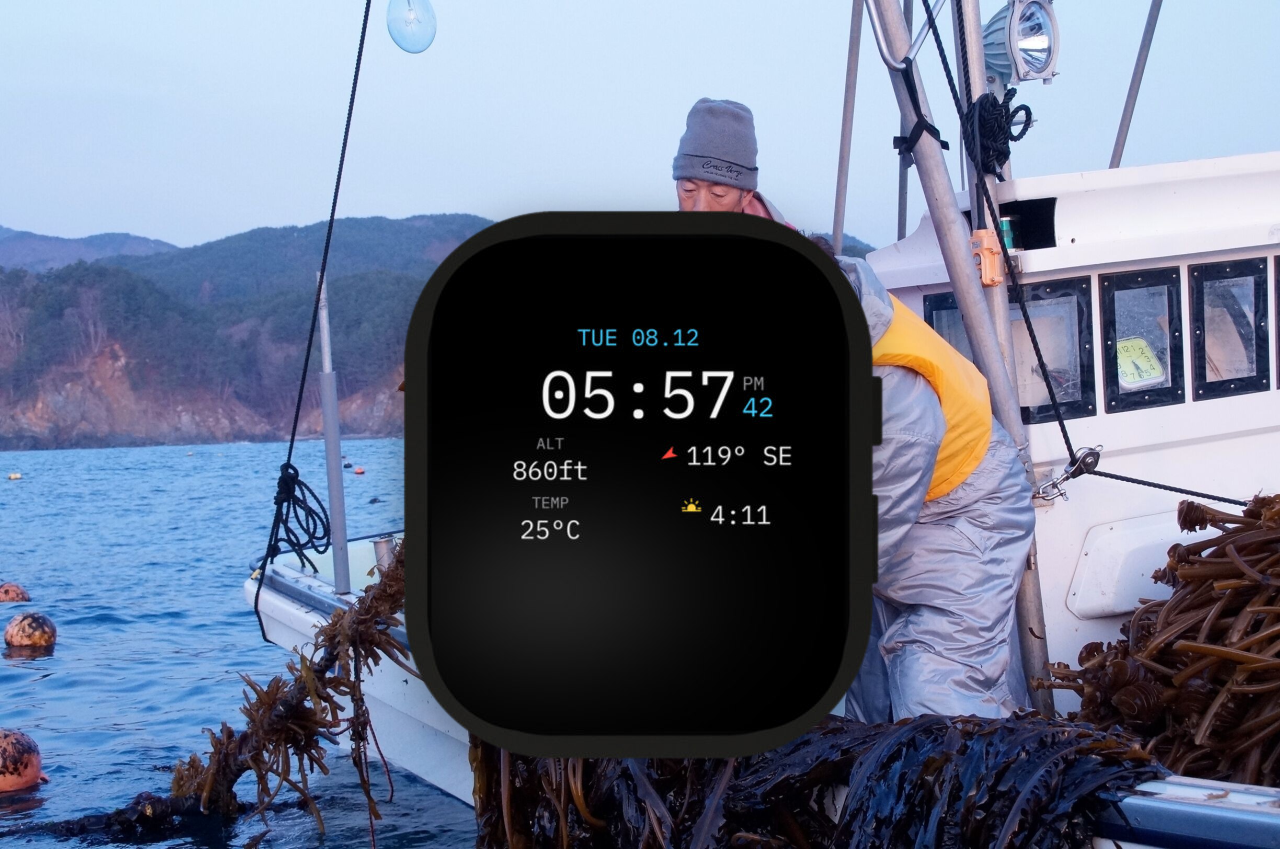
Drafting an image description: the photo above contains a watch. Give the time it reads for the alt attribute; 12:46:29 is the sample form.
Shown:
5:57:42
